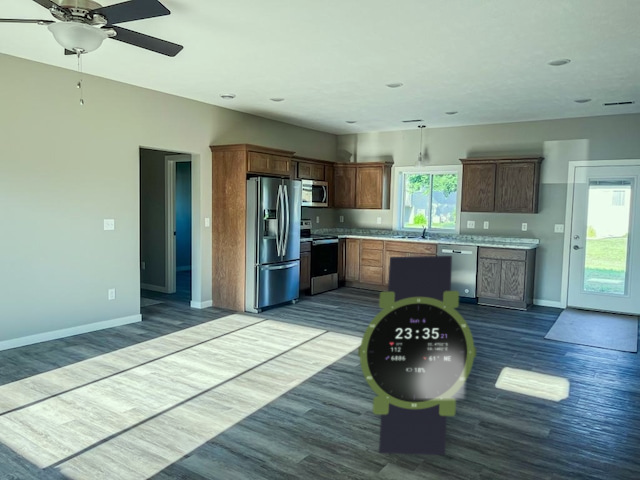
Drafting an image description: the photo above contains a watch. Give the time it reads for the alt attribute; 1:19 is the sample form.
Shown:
23:35
